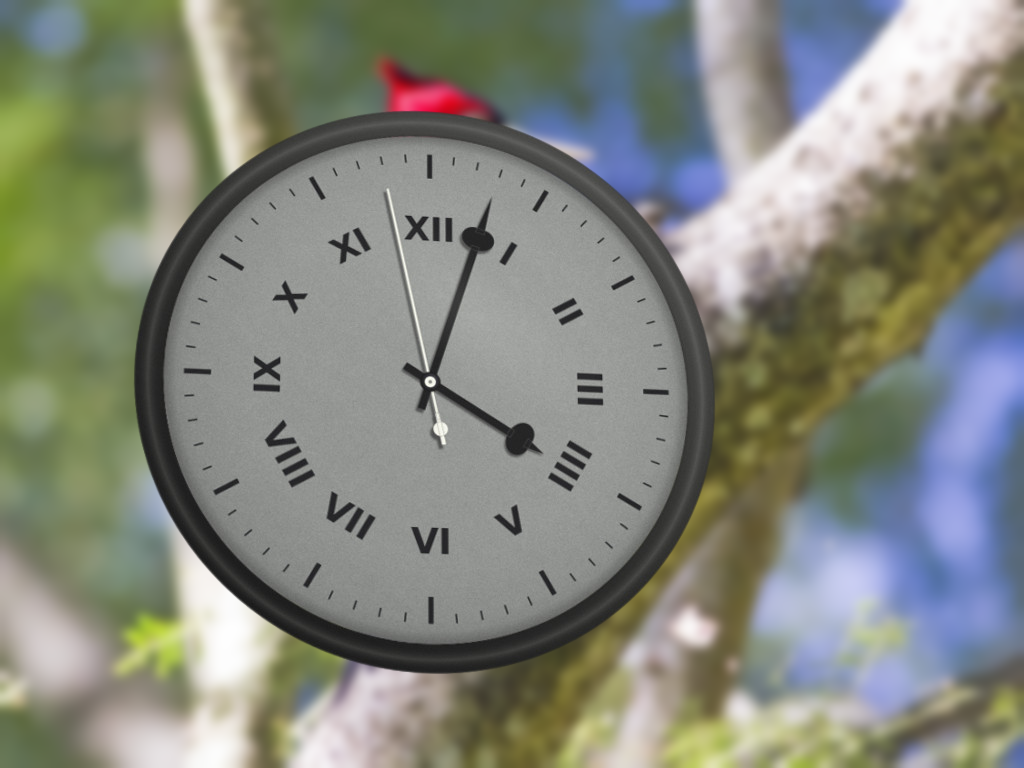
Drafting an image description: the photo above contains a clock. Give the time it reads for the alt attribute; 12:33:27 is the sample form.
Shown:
4:02:58
